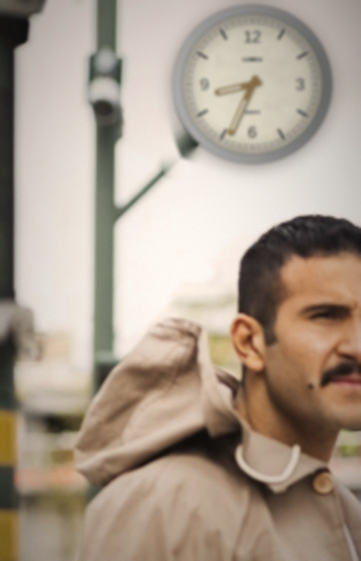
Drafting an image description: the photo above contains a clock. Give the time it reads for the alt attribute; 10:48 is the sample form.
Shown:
8:34
